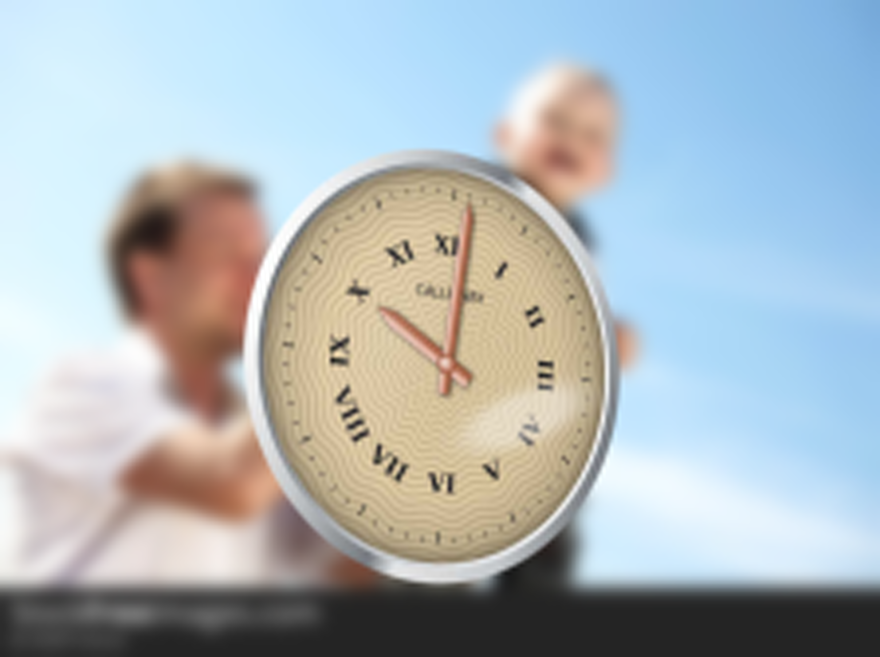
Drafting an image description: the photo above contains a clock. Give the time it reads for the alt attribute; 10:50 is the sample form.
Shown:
10:01
